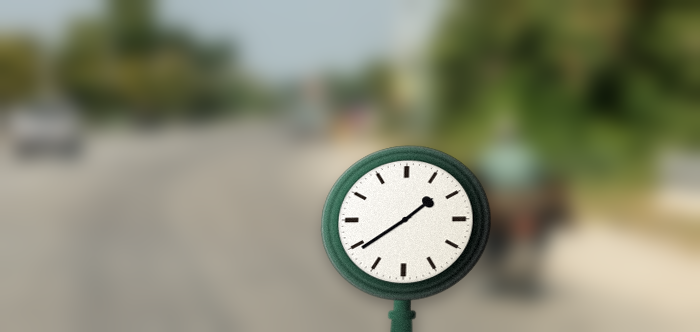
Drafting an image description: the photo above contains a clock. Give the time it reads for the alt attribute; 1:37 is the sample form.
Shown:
1:39
